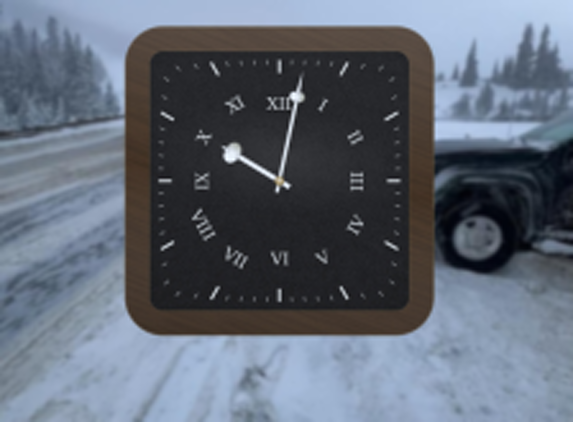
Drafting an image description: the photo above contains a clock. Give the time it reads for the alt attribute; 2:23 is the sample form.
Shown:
10:02
